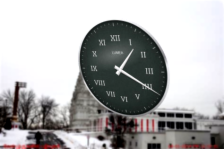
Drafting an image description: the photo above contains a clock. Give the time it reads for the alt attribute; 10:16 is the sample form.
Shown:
1:20
